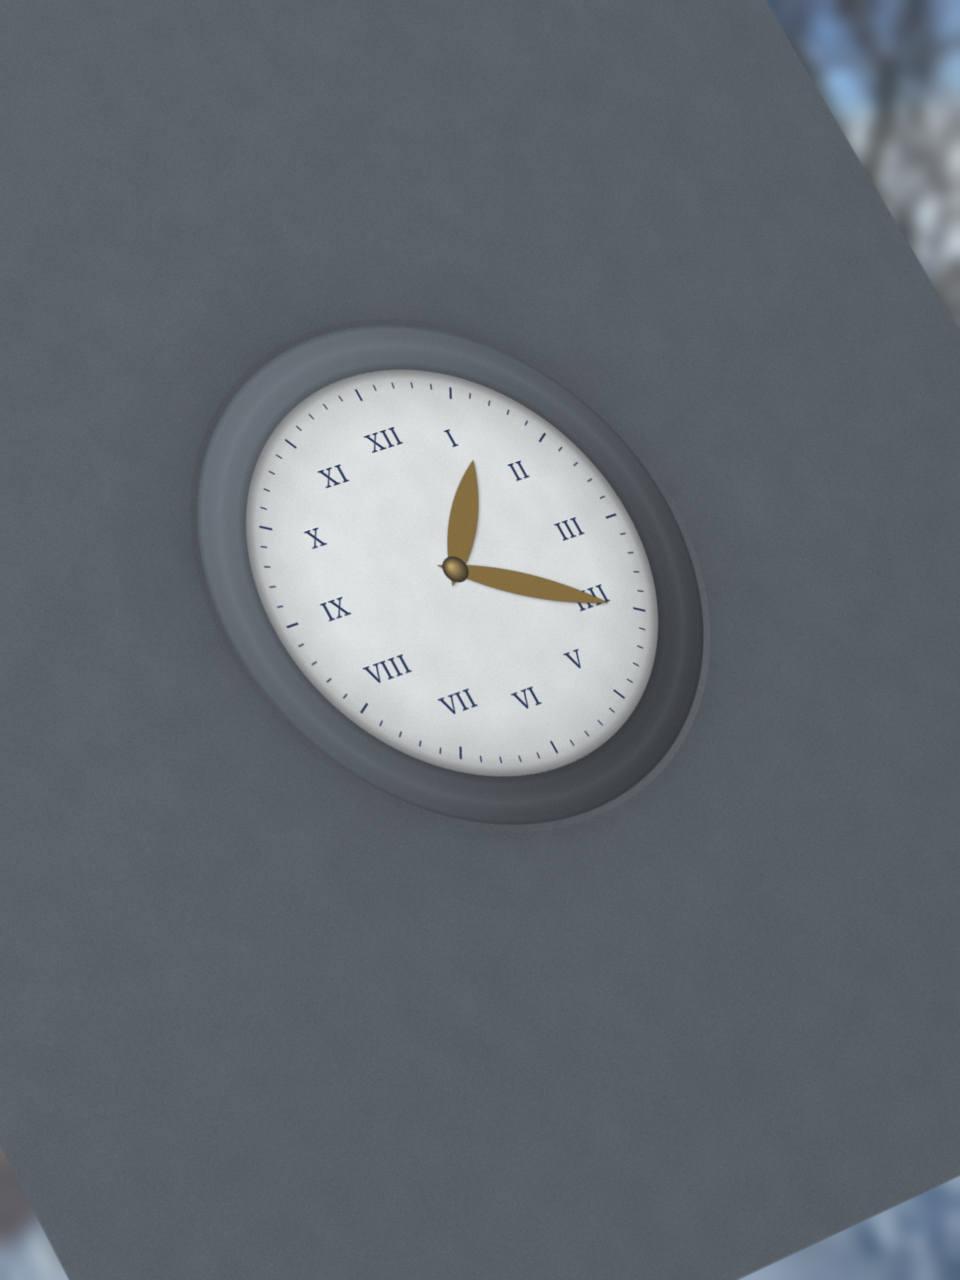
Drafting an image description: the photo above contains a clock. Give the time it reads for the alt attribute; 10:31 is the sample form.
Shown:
1:20
